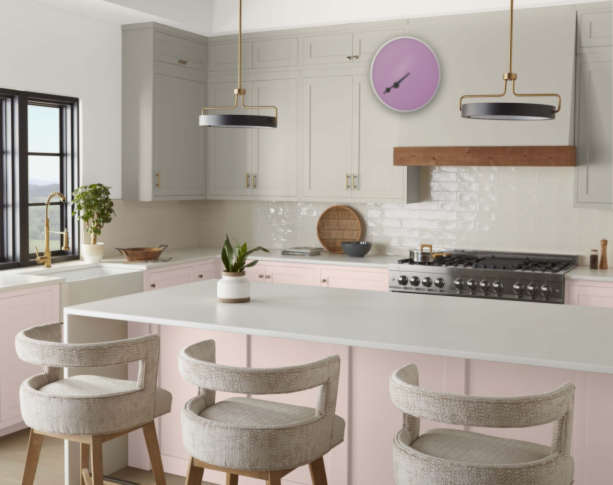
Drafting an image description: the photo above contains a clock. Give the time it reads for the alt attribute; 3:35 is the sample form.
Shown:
7:39
